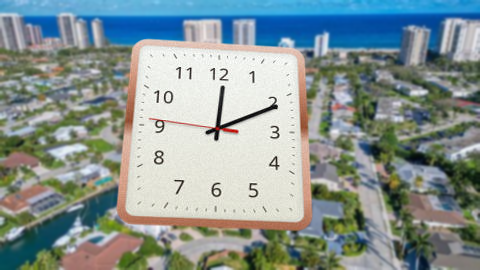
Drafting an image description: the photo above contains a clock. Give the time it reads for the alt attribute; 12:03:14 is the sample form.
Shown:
12:10:46
